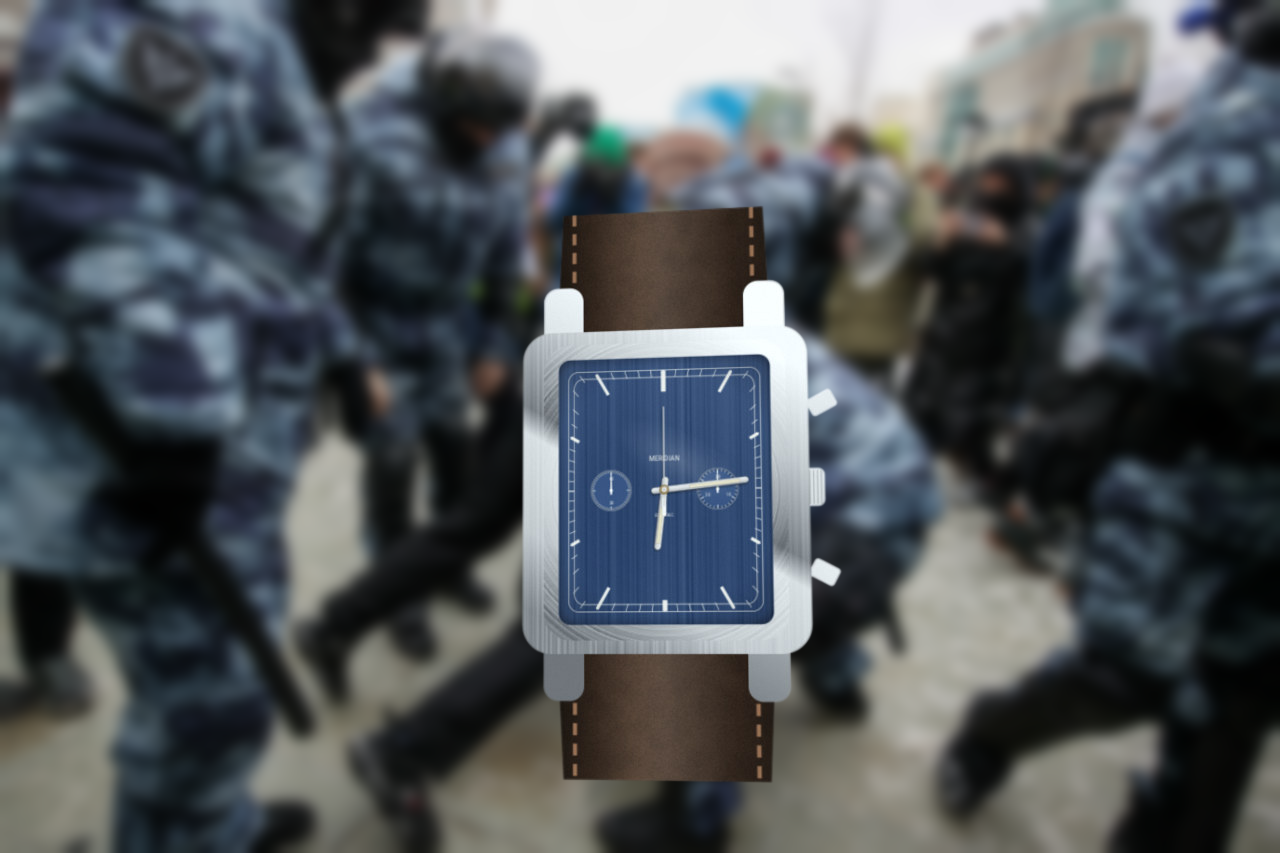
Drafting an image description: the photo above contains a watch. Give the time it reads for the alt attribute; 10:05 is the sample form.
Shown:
6:14
